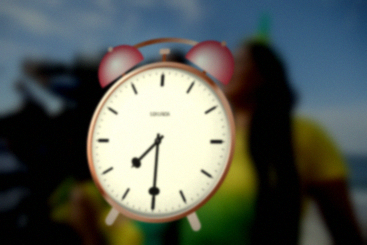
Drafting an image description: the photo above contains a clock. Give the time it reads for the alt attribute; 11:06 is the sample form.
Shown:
7:30
